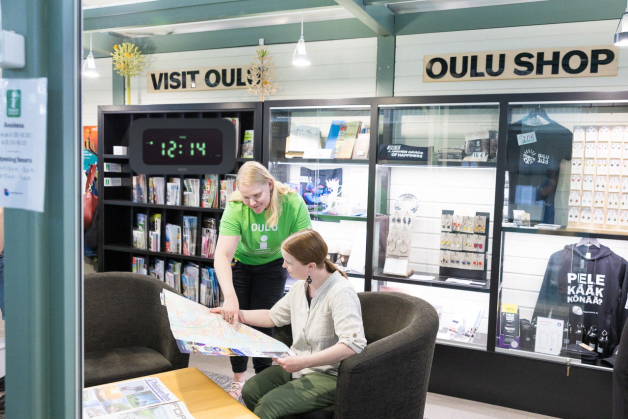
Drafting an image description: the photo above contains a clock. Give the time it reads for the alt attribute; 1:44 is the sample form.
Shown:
12:14
